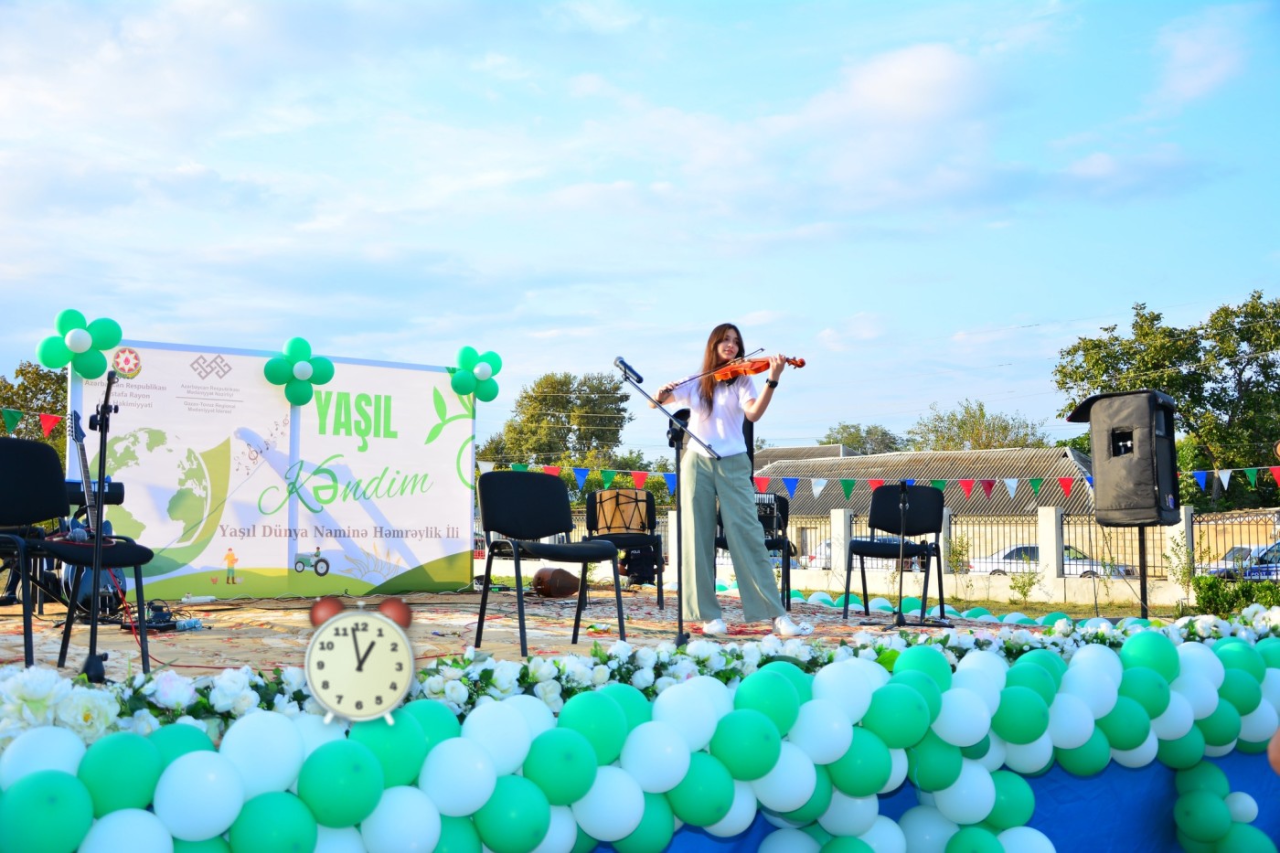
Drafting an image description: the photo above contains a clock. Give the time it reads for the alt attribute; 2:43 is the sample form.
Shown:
12:58
